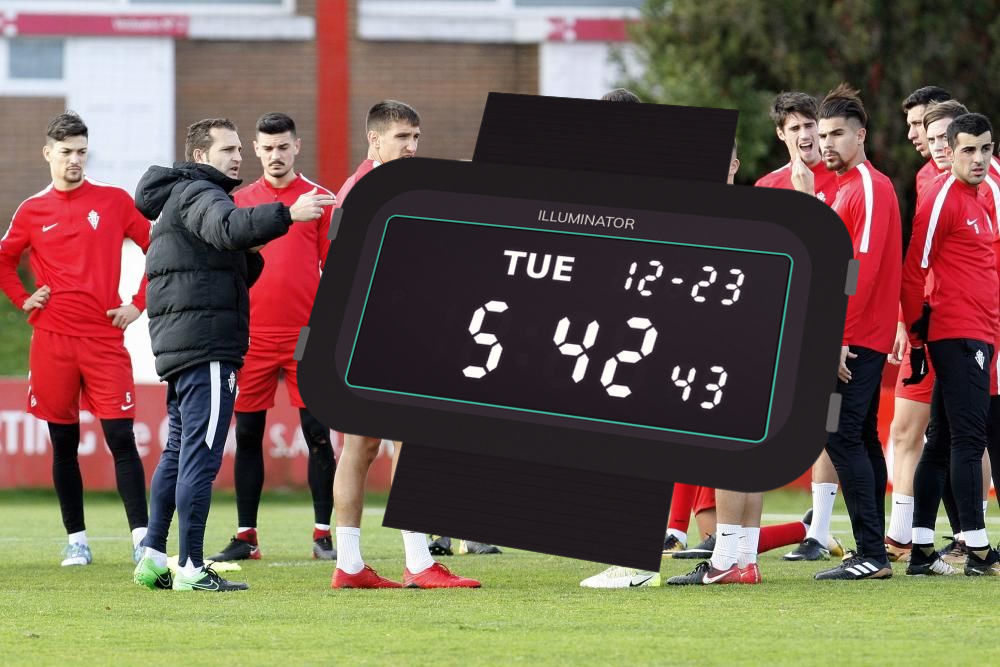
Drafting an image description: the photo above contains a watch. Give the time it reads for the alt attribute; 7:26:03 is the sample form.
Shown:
5:42:43
